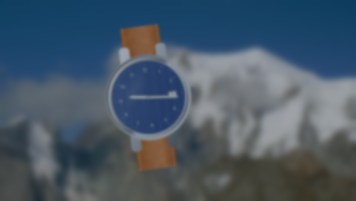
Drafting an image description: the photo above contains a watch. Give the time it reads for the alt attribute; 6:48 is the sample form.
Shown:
9:16
